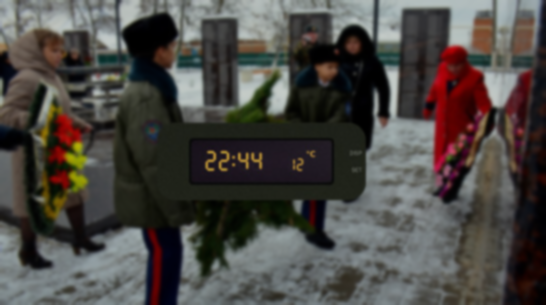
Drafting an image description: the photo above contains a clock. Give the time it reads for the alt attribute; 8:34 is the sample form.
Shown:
22:44
